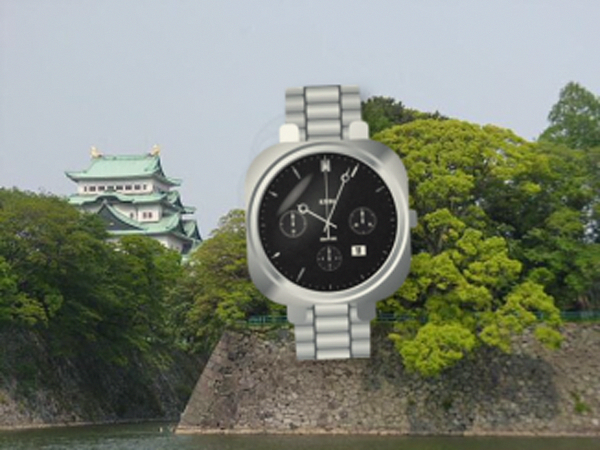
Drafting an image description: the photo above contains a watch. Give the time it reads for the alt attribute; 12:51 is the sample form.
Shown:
10:04
